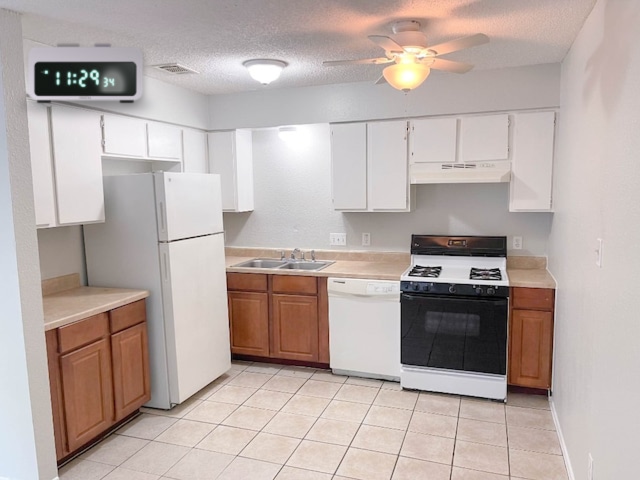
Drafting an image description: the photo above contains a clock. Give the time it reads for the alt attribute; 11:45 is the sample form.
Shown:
11:29
